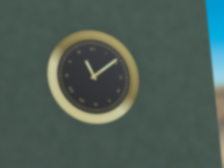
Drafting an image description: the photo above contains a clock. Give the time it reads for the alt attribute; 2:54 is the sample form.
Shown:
11:09
